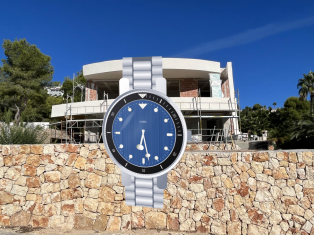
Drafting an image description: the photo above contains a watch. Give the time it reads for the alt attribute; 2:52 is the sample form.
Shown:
6:28
